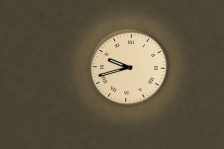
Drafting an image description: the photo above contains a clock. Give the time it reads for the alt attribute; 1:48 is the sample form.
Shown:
9:42
